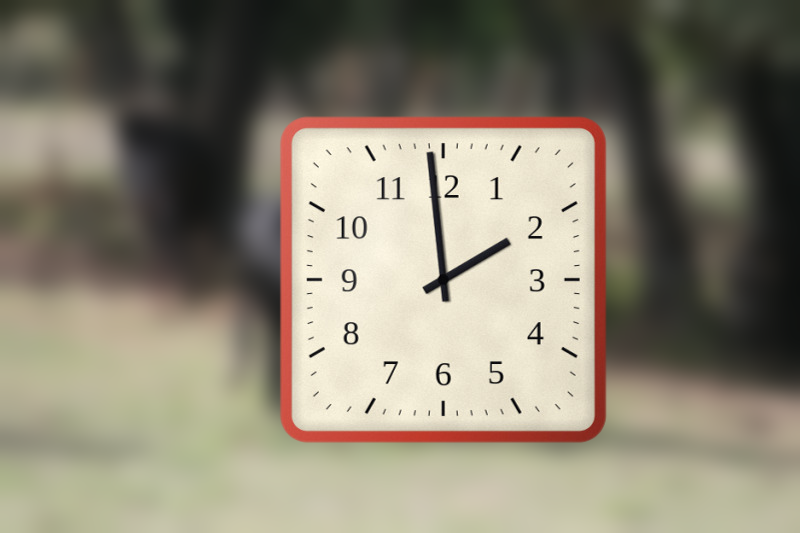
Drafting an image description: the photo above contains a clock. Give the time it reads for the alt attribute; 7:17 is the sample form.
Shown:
1:59
